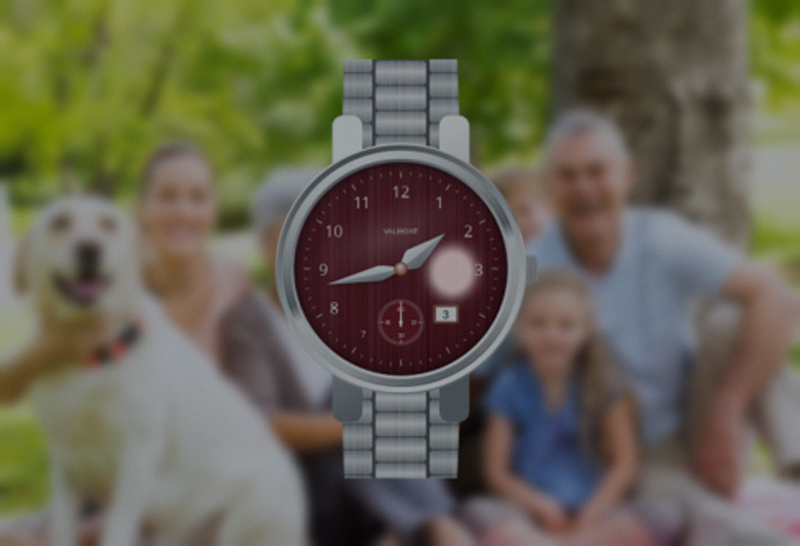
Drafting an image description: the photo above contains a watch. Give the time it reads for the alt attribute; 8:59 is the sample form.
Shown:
1:43
